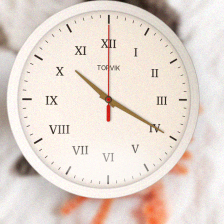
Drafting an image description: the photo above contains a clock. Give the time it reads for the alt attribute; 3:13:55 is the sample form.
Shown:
10:20:00
